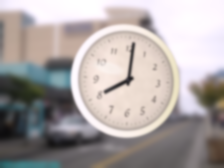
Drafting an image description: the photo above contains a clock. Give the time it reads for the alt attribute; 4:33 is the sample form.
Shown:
8:01
